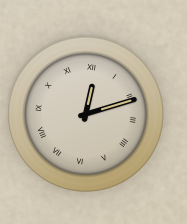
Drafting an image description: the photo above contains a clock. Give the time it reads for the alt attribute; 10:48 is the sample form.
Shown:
12:11
